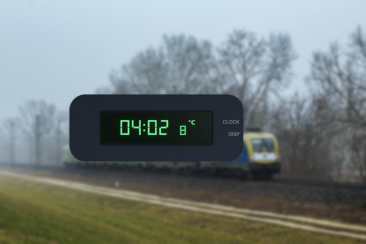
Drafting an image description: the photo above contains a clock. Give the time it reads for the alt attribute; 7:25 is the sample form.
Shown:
4:02
